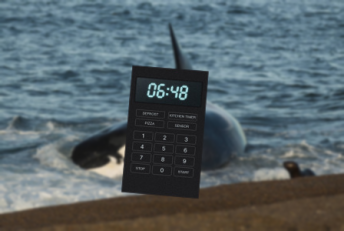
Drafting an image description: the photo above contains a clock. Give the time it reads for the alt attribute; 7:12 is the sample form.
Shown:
6:48
